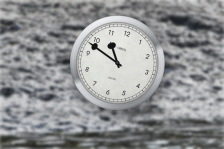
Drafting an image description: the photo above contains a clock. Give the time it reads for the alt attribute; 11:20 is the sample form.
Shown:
10:48
